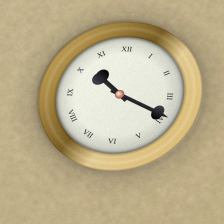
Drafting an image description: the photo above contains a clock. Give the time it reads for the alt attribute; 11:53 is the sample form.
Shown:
10:19
